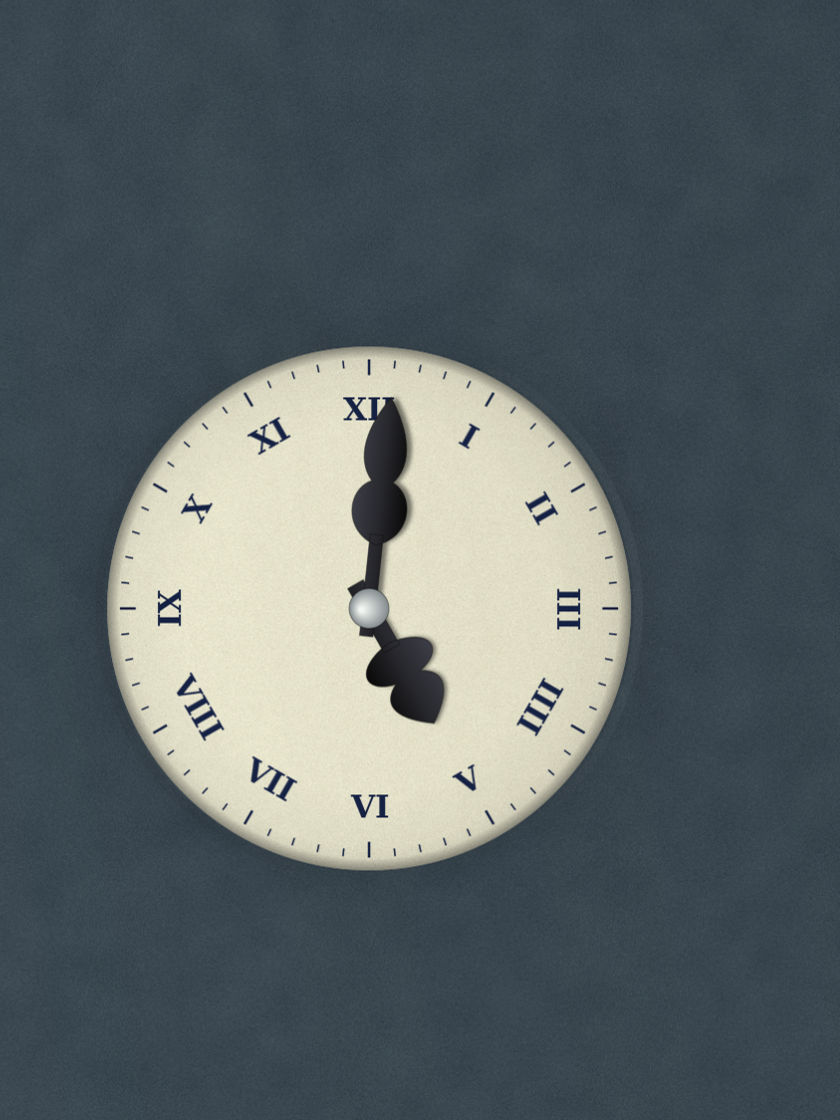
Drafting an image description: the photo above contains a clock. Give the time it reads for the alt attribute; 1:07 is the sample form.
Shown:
5:01
